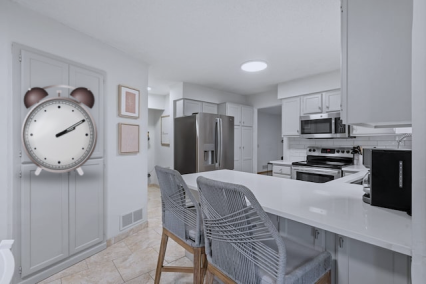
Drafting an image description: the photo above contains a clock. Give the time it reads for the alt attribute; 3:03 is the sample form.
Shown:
2:10
